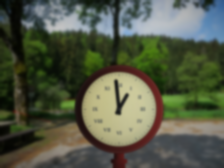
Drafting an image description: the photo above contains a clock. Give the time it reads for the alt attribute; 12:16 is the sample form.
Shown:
12:59
